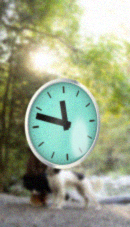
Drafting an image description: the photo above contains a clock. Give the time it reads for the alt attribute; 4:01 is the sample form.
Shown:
11:48
